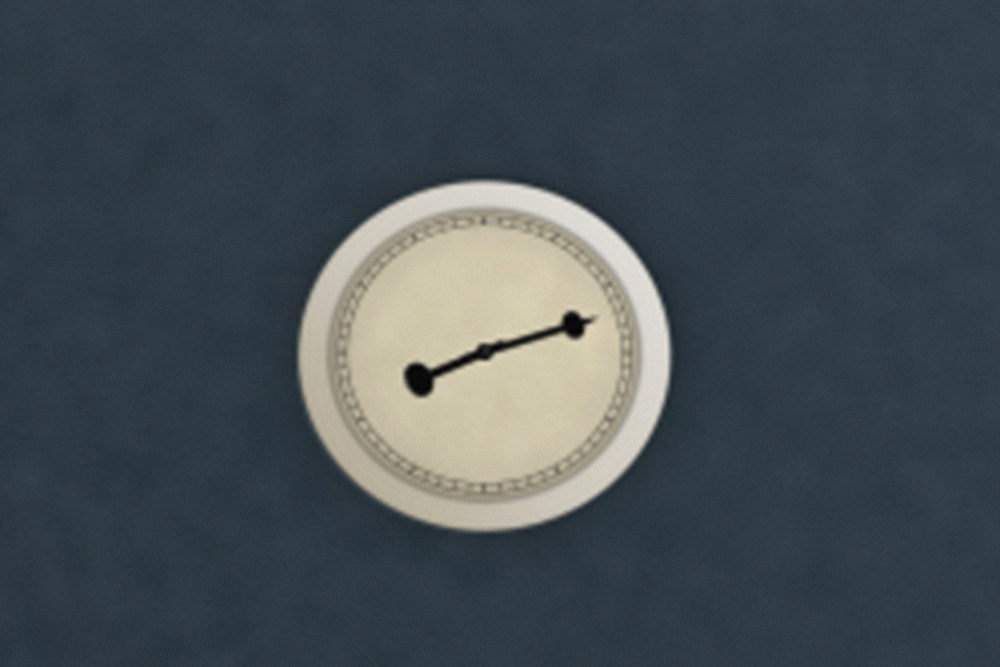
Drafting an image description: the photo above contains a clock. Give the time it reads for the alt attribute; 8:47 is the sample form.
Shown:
8:12
